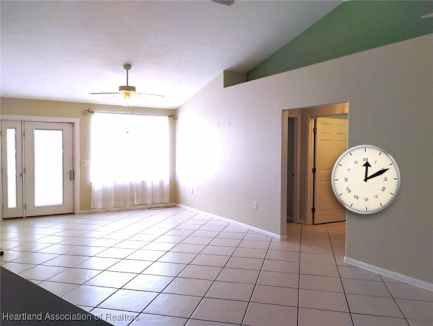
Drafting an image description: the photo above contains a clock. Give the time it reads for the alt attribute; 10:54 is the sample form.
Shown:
12:11
